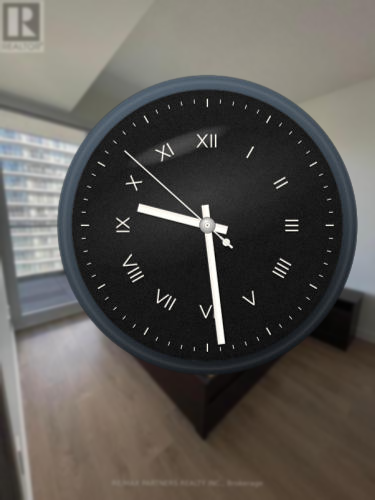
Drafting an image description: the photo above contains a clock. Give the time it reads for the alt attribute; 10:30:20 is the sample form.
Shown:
9:28:52
